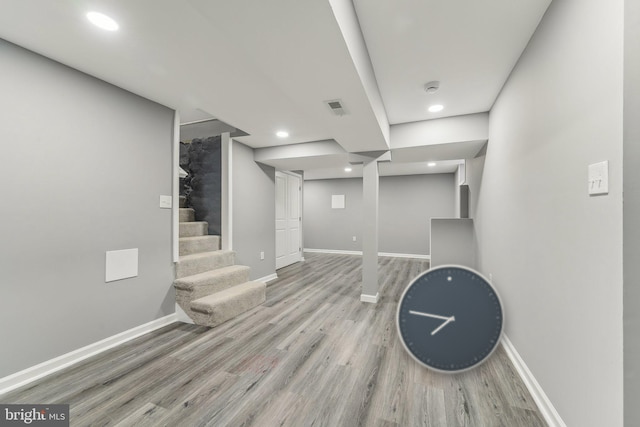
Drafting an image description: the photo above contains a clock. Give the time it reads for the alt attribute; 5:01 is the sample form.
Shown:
7:47
